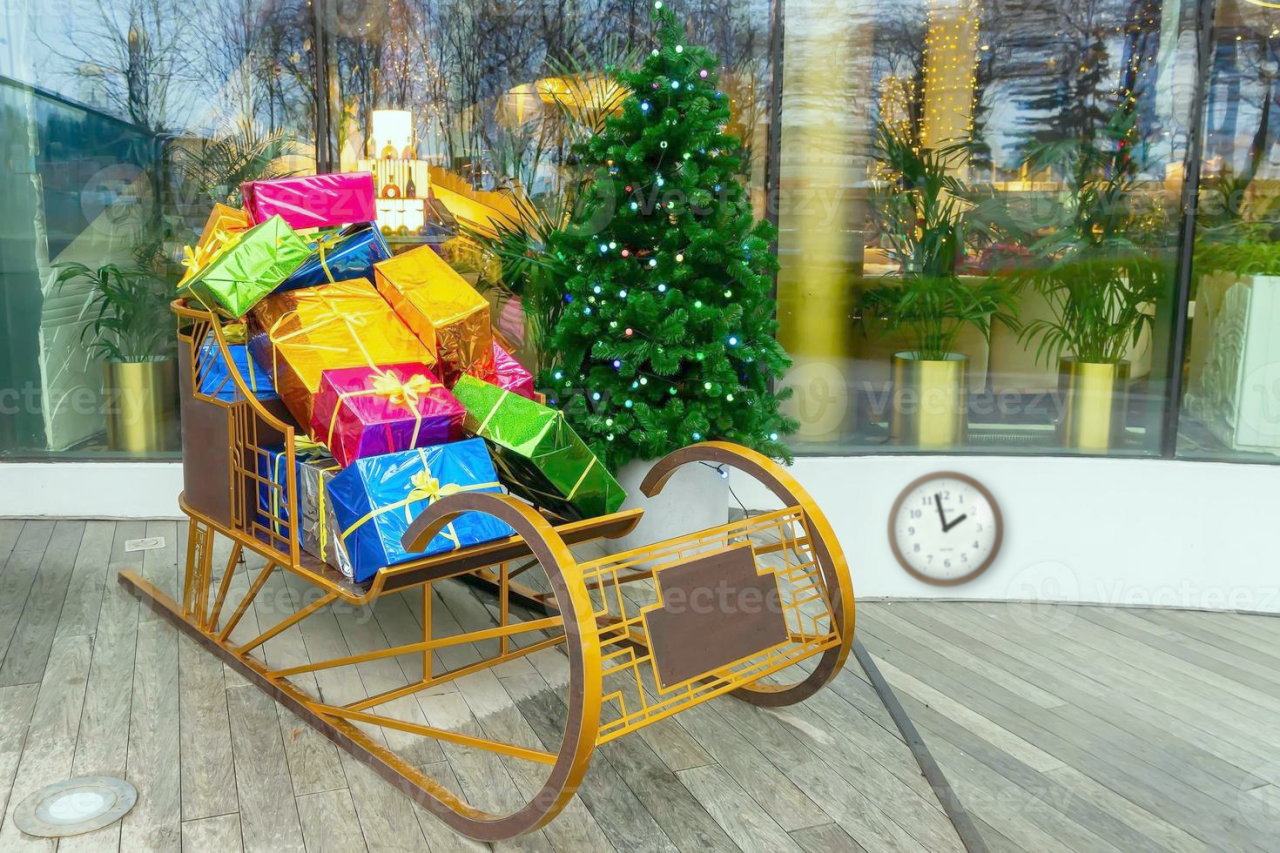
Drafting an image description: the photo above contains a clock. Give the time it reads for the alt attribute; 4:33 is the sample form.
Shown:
1:58
